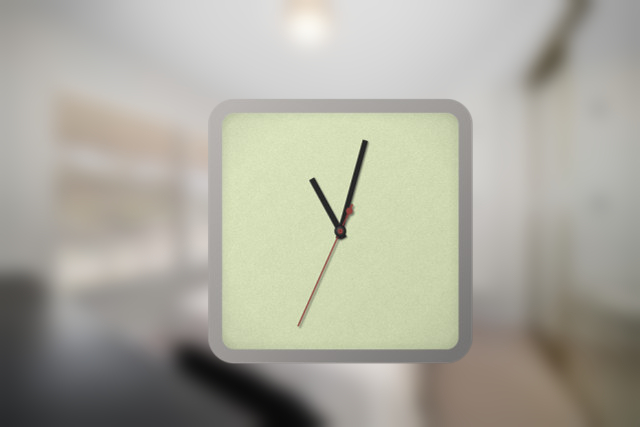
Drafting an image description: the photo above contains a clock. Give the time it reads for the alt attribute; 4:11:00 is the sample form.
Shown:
11:02:34
